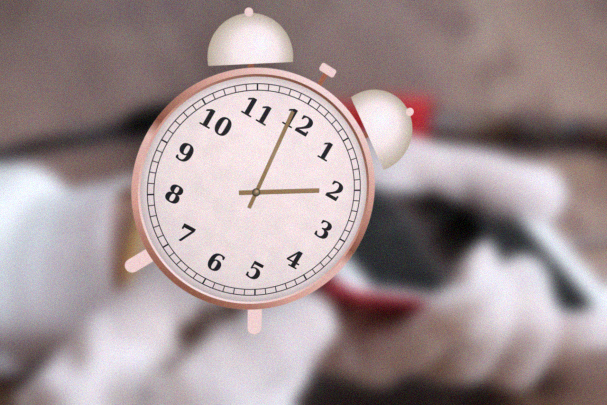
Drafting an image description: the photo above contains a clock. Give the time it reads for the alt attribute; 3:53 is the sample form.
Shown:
1:59
